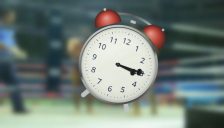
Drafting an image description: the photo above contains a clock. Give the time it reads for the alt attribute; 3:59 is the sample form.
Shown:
3:15
